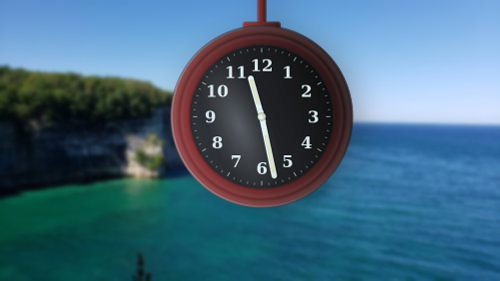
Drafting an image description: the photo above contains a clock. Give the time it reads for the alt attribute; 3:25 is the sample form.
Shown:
11:28
